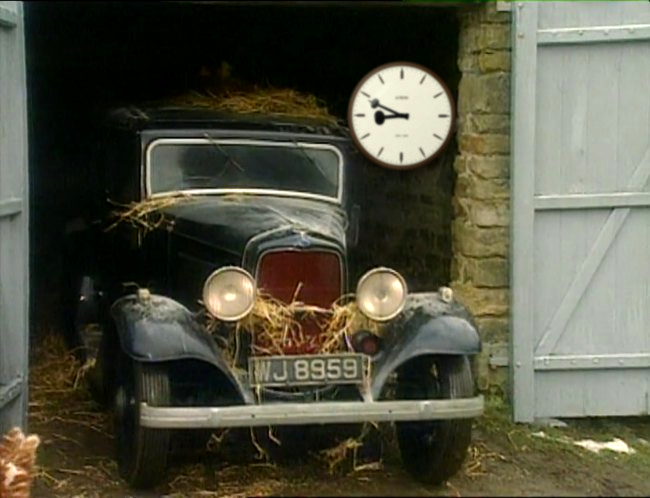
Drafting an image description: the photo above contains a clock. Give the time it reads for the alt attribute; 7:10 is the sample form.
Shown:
8:49
